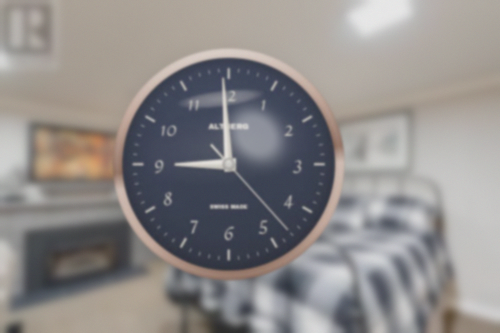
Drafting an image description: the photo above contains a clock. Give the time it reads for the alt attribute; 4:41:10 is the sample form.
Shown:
8:59:23
